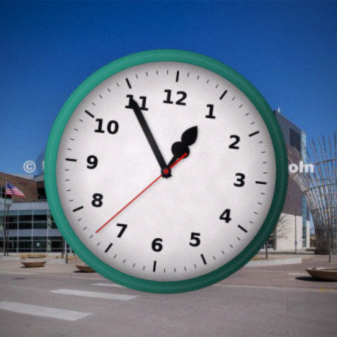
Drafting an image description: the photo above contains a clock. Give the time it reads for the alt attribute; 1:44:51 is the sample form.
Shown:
12:54:37
